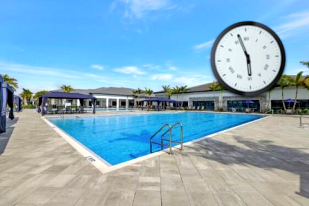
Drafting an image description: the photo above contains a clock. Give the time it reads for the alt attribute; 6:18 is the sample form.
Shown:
5:57
